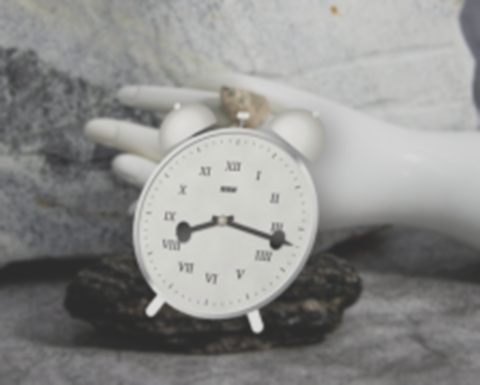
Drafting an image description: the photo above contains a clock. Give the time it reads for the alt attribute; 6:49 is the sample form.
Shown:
8:17
